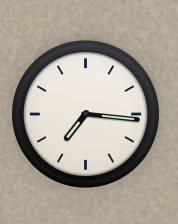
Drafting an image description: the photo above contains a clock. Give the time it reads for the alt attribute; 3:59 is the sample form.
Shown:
7:16
